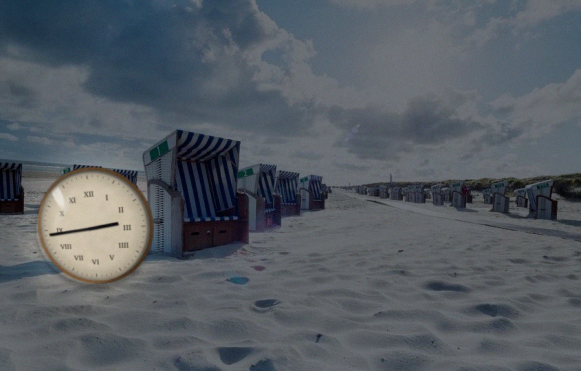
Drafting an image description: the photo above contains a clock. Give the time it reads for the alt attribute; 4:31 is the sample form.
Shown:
2:44
